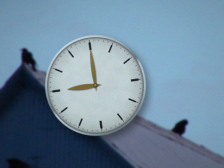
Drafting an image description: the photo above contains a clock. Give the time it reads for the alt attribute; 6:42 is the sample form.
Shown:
9:00
